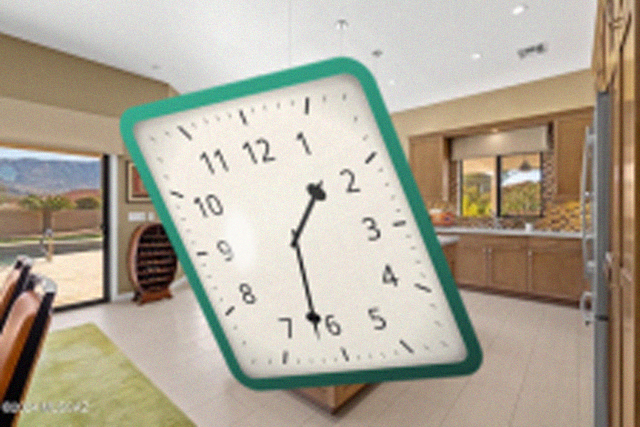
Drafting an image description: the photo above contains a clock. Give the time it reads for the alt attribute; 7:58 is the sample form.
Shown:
1:32
